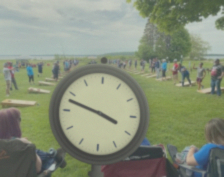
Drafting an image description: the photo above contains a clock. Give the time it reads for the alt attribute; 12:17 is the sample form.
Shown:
3:48
